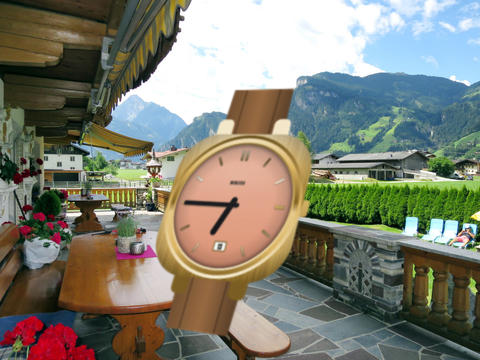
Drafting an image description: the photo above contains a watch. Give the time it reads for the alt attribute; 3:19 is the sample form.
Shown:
6:45
